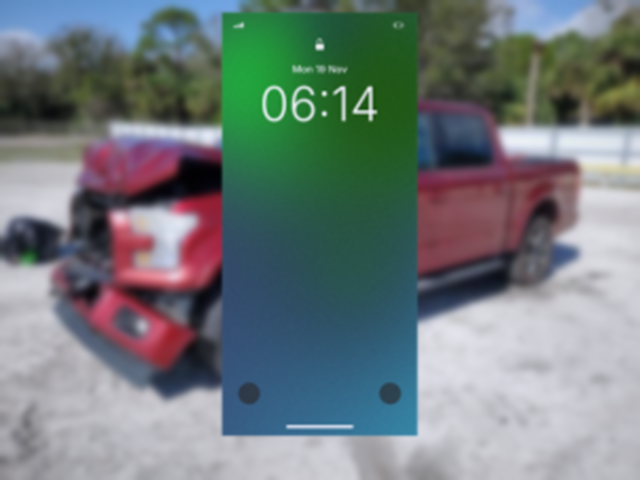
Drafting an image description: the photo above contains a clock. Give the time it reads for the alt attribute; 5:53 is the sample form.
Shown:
6:14
